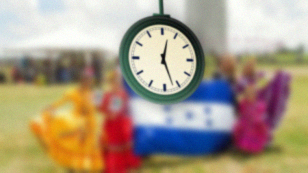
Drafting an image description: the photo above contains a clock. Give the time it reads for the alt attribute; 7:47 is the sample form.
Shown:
12:27
